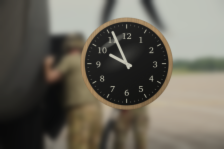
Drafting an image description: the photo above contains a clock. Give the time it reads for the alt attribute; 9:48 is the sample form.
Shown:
9:56
